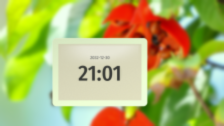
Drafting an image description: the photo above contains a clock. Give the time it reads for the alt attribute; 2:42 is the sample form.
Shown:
21:01
